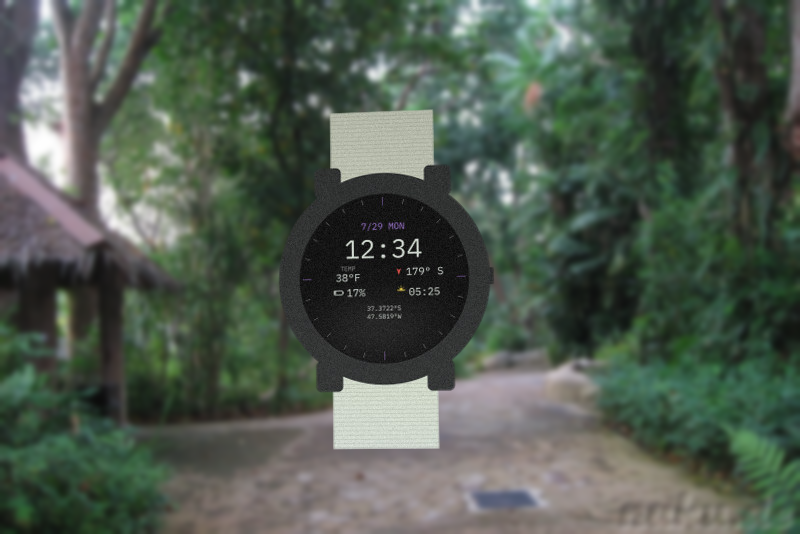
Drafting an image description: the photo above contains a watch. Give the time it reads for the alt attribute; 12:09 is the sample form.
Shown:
12:34
